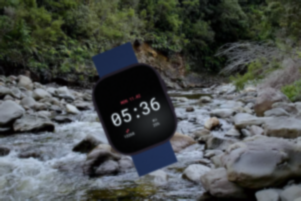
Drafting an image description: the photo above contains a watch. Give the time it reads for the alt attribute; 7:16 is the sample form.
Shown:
5:36
